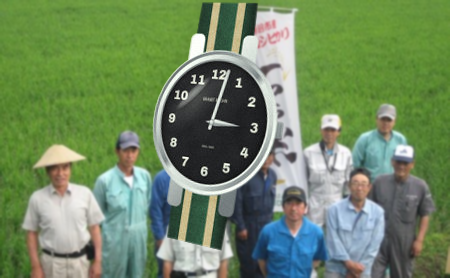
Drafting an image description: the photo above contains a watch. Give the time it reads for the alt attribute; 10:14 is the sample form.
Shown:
3:02
